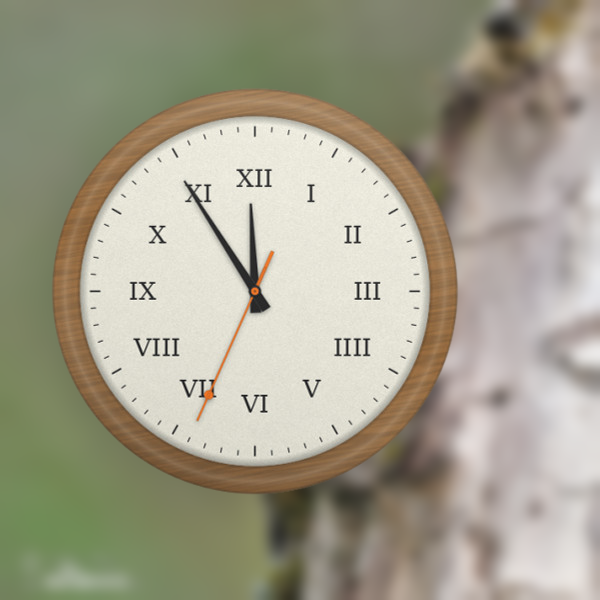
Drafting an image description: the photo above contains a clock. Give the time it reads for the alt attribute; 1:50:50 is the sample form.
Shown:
11:54:34
